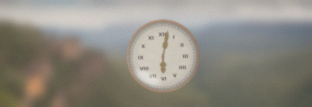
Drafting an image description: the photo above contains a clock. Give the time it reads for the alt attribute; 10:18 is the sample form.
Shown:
6:02
